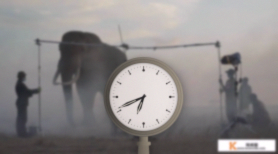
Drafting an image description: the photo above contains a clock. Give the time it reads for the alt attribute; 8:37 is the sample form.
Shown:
6:41
